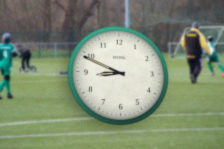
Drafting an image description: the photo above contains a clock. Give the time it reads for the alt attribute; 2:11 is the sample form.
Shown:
8:49
